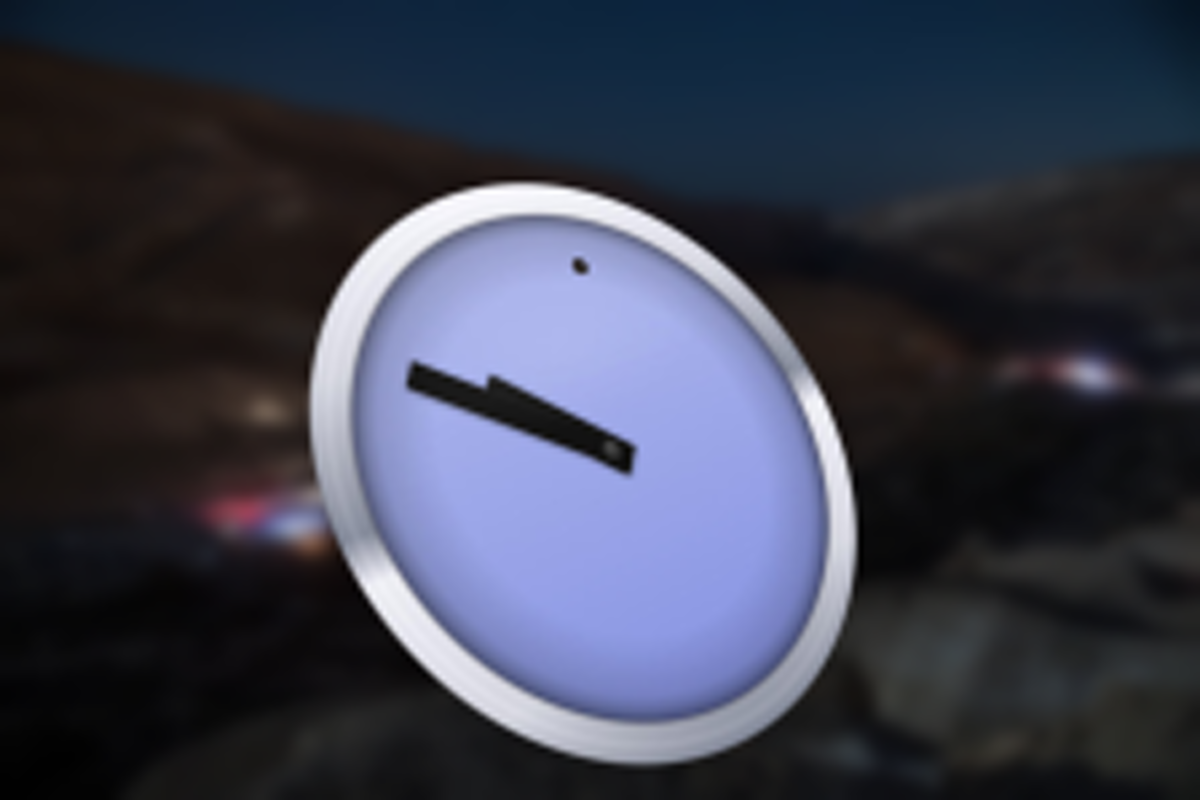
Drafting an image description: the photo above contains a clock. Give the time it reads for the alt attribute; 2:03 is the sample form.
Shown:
9:48
